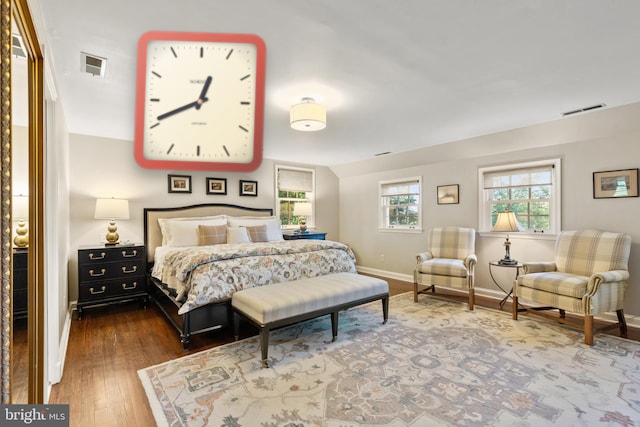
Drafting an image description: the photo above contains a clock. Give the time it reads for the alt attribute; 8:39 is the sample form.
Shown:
12:41
